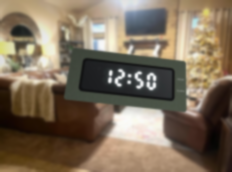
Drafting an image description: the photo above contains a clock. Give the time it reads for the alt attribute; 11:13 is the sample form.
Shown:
12:50
